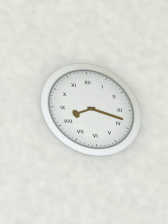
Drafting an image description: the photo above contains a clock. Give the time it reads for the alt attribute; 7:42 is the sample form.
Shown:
8:18
